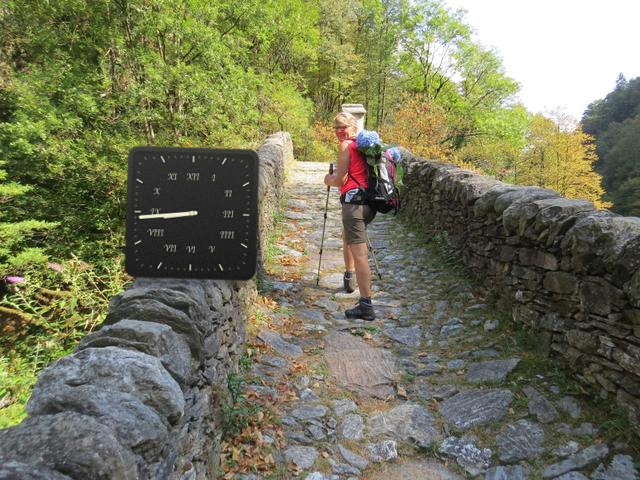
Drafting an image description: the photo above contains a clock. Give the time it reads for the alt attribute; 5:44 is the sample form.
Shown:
8:44
